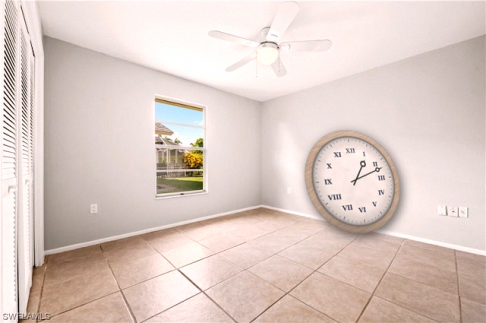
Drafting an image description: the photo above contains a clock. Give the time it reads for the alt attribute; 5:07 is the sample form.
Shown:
1:12
